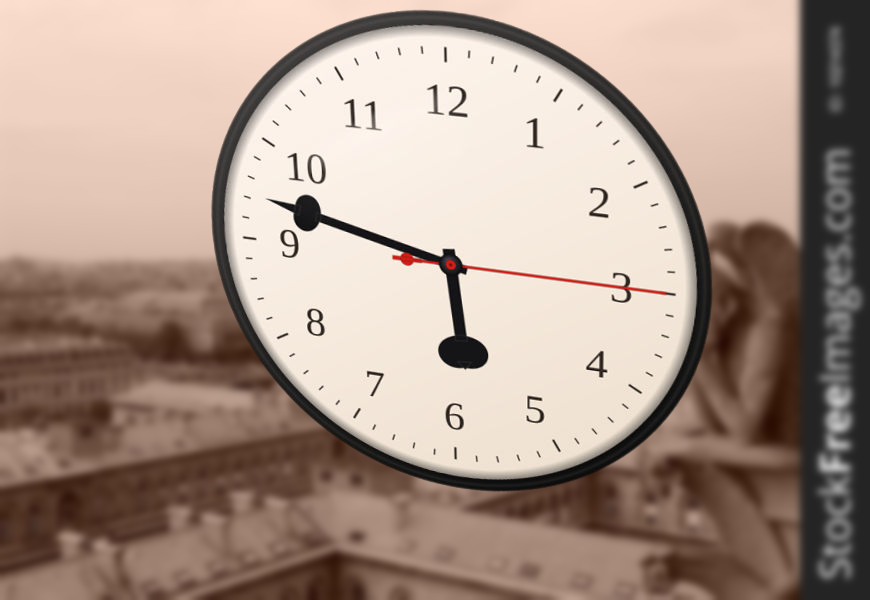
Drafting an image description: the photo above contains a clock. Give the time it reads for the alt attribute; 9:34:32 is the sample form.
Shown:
5:47:15
